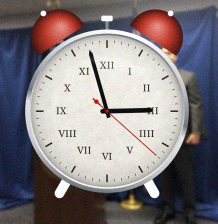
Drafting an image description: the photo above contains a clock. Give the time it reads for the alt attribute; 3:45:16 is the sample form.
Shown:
2:57:22
